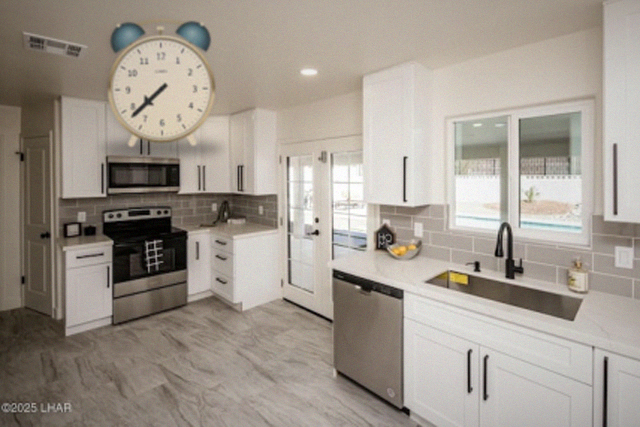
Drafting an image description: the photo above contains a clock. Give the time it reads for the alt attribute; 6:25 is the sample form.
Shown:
7:38
